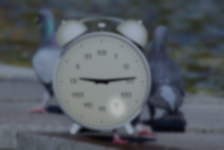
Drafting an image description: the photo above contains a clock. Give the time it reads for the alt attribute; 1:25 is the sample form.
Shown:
9:14
